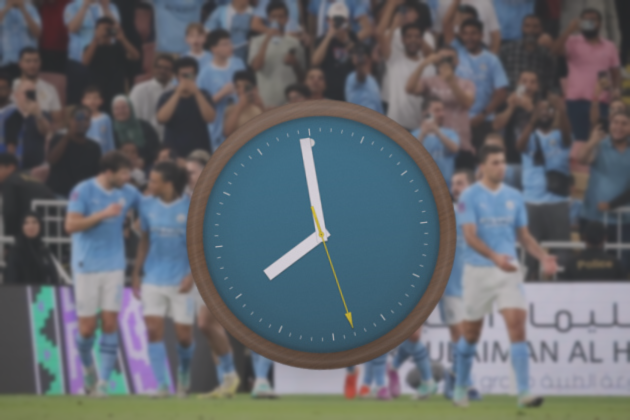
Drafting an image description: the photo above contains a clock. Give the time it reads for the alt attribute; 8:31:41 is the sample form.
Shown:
7:59:28
